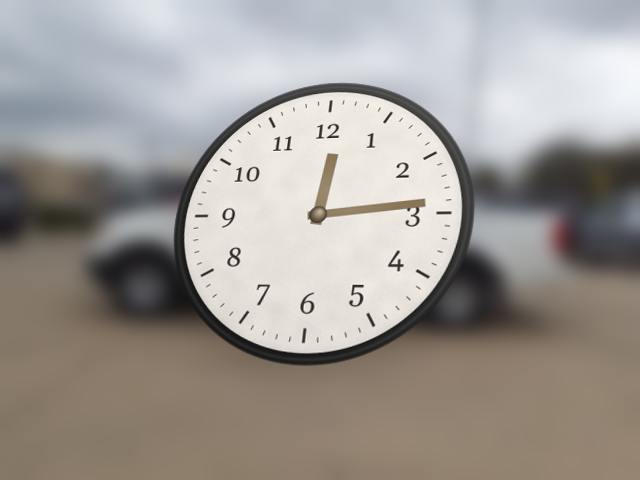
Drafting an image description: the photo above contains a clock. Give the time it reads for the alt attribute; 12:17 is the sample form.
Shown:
12:14
